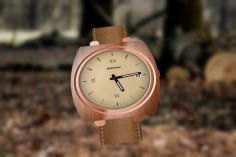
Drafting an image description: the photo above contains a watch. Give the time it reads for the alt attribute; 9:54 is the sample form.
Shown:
5:14
